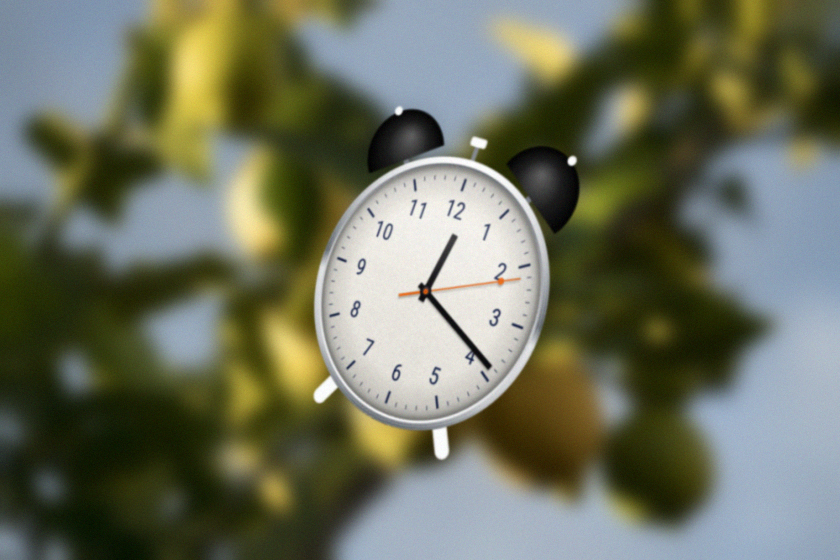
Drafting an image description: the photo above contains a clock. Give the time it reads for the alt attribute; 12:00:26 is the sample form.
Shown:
12:19:11
